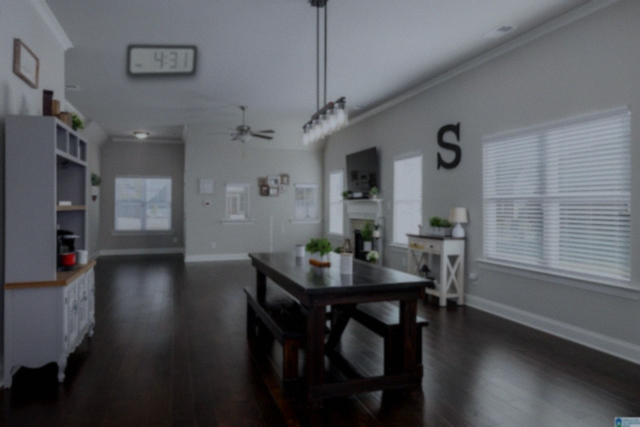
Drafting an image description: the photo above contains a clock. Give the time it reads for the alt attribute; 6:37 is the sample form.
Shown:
4:31
